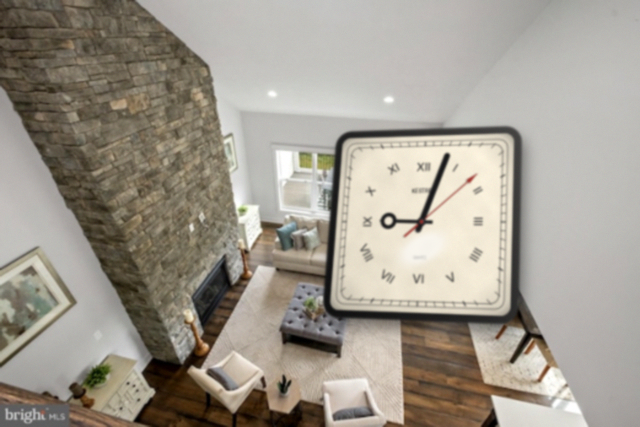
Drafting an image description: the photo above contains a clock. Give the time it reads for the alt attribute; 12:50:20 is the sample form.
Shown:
9:03:08
